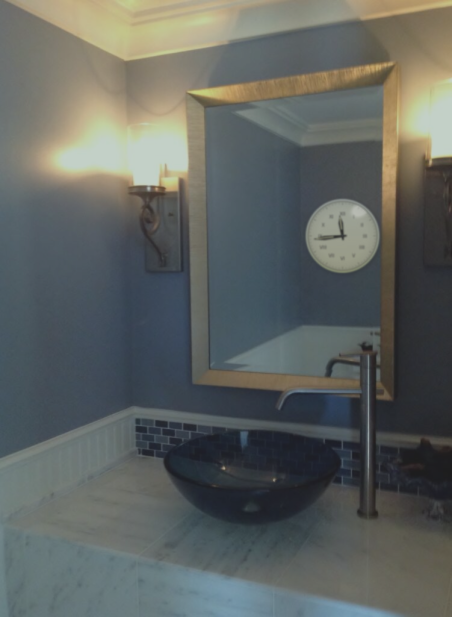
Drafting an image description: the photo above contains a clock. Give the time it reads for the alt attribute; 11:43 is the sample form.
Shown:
11:44
